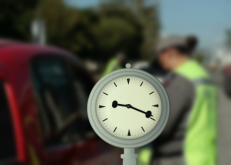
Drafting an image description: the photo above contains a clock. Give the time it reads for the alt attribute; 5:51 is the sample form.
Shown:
9:19
